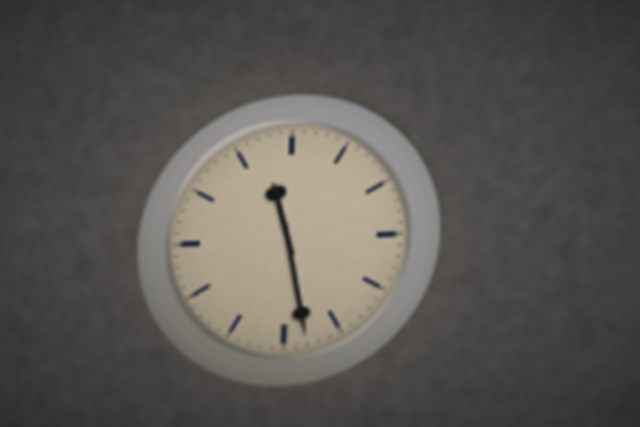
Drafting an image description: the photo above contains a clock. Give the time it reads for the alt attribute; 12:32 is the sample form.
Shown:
11:28
